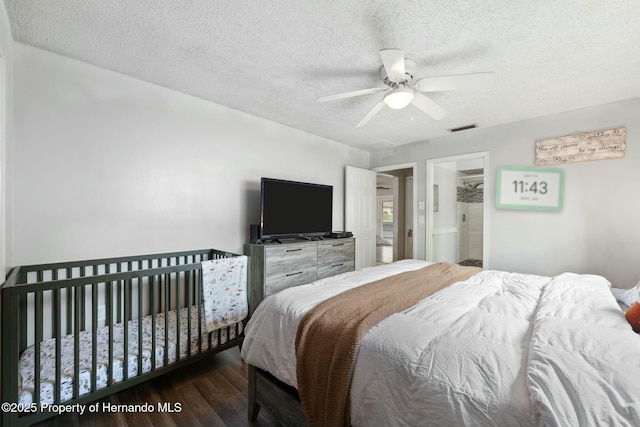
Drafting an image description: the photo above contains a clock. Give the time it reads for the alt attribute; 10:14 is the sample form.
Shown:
11:43
